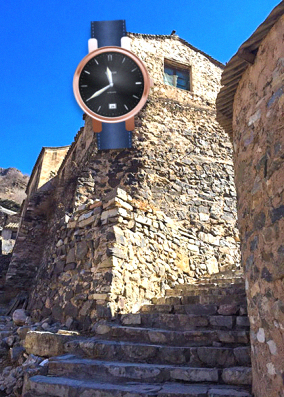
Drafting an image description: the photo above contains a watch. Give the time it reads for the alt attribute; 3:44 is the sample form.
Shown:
11:40
